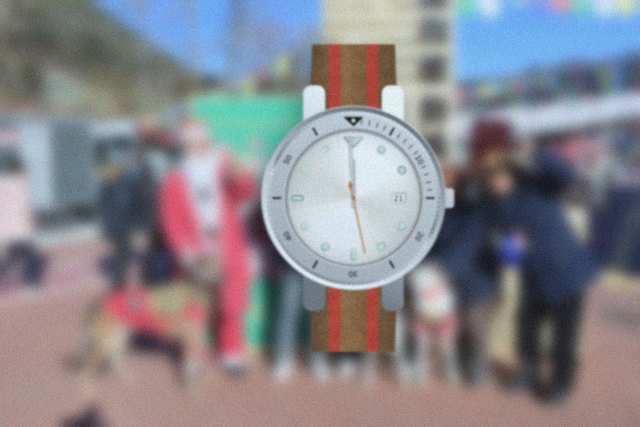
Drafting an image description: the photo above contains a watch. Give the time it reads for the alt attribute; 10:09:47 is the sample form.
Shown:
11:59:28
